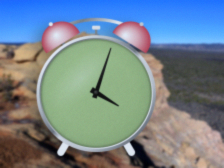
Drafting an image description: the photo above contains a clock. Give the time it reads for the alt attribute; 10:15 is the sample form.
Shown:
4:03
